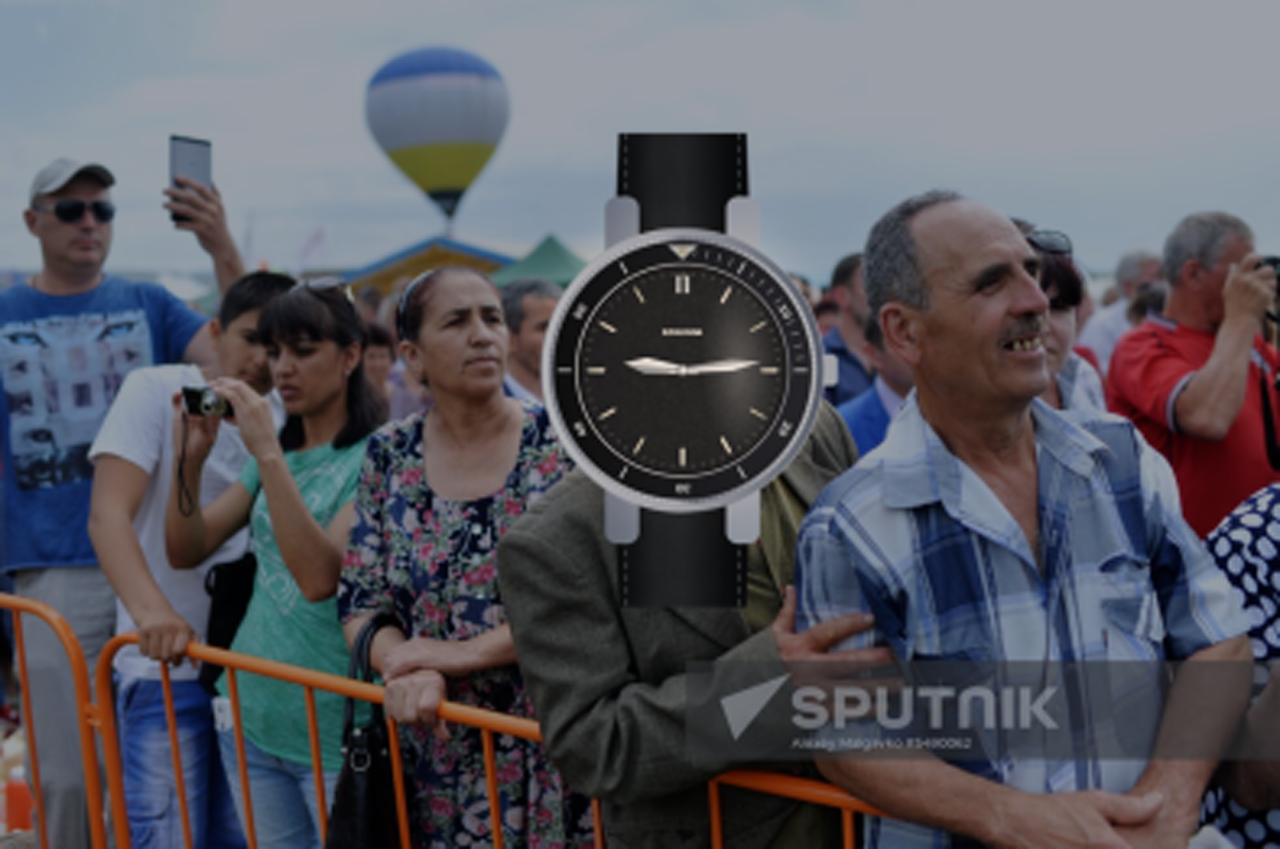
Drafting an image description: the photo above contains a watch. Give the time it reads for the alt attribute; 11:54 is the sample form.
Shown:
9:14
